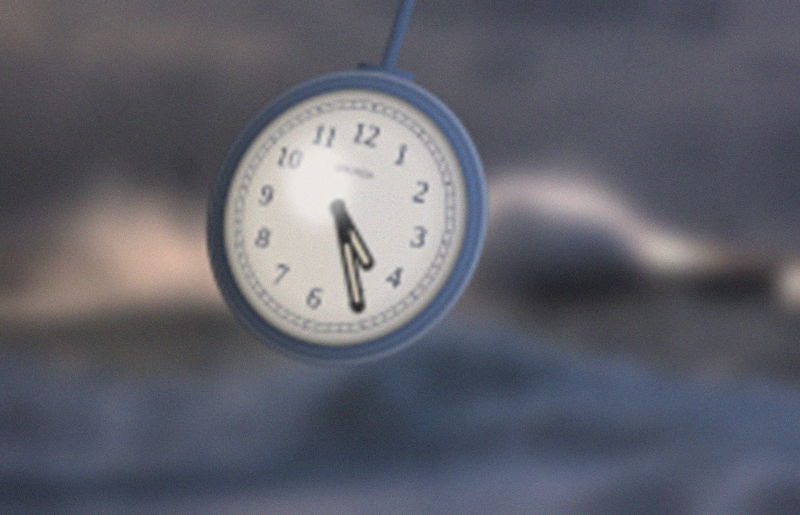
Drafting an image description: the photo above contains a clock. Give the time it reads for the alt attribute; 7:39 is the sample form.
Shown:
4:25
